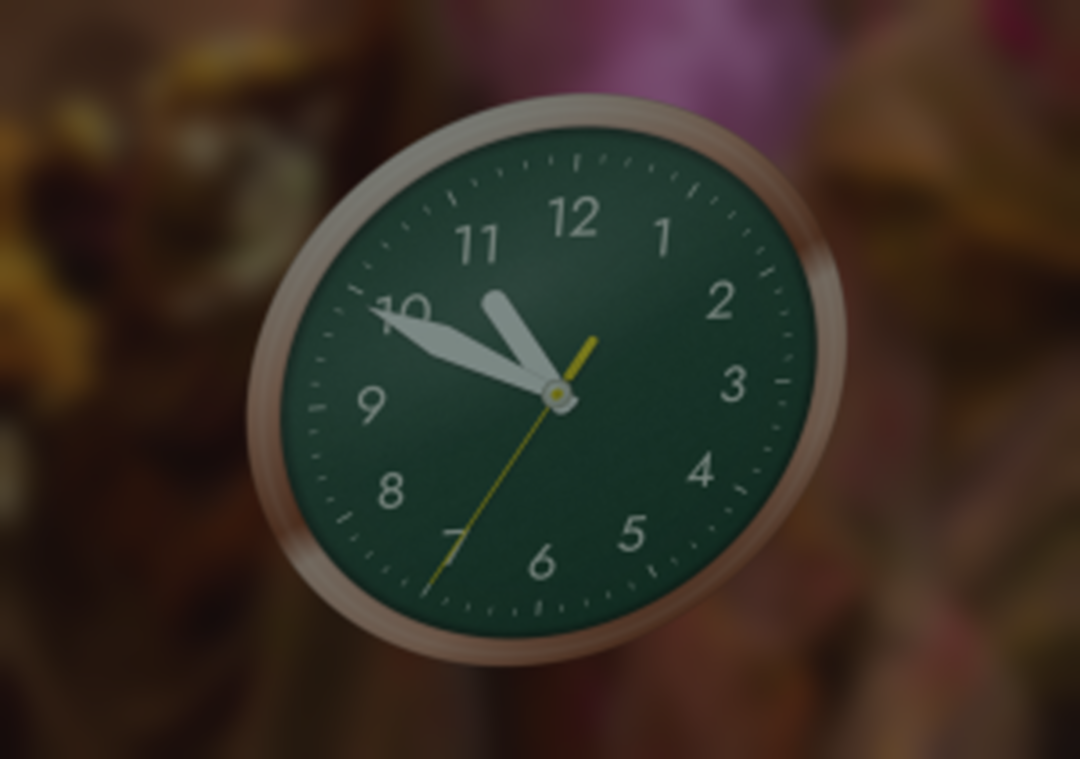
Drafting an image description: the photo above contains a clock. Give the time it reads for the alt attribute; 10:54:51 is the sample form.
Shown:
10:49:35
